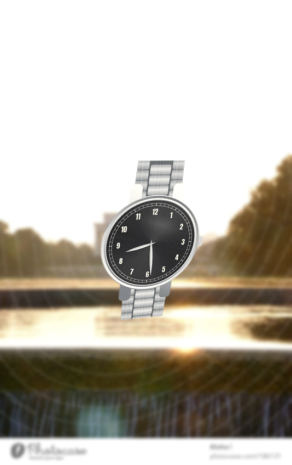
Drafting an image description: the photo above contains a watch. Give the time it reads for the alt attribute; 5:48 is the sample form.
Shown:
8:29
